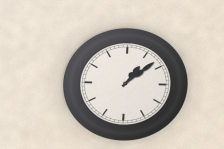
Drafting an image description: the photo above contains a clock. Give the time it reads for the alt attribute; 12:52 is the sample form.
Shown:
1:08
